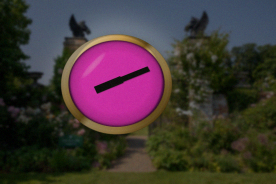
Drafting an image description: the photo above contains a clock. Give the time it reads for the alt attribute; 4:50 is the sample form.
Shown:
8:11
